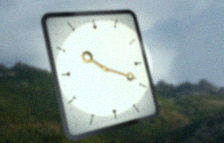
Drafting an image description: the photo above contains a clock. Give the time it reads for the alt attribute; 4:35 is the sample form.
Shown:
10:19
